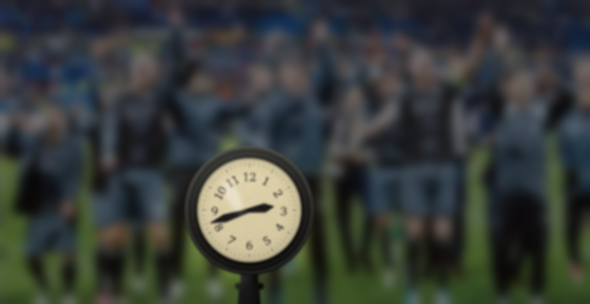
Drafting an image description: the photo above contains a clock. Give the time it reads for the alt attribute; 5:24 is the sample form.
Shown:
2:42
